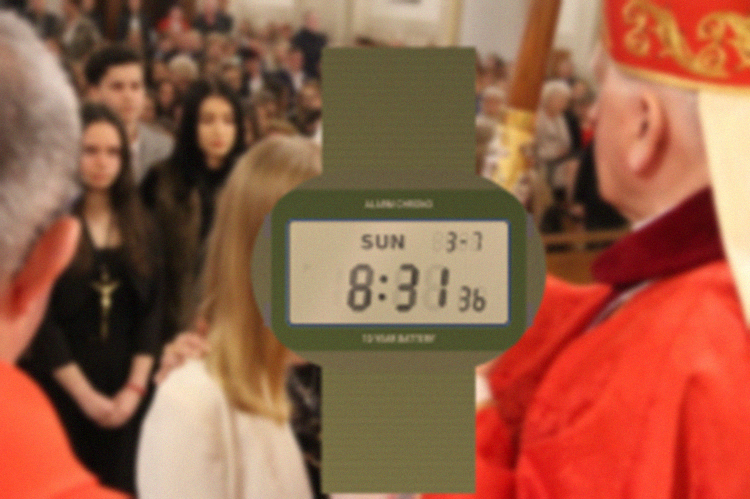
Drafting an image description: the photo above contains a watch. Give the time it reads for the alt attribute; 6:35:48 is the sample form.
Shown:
8:31:36
